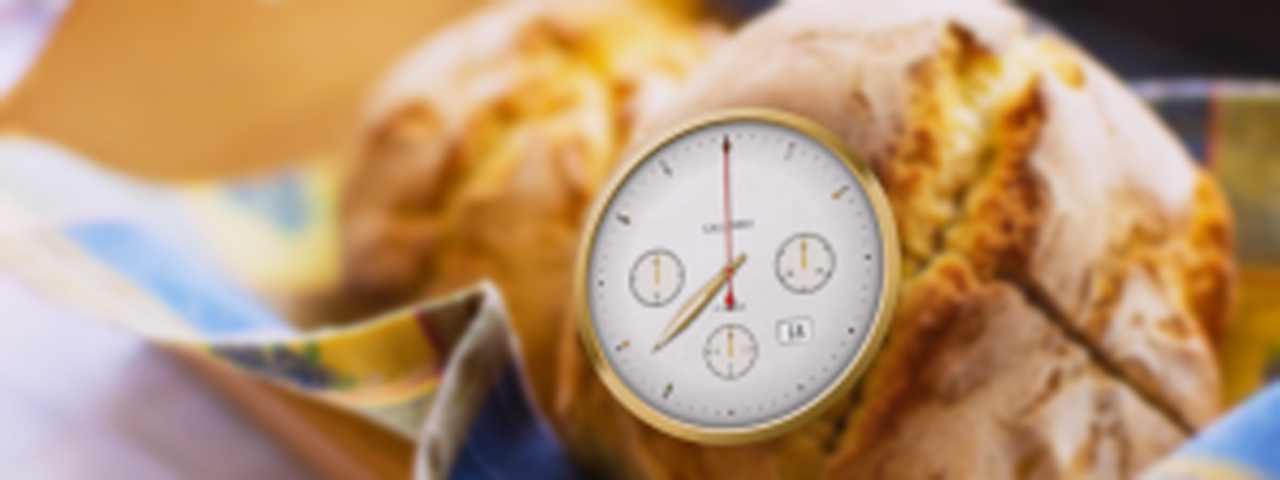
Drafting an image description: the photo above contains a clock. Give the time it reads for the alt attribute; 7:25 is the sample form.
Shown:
7:38
